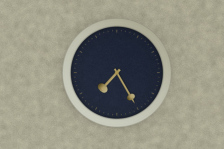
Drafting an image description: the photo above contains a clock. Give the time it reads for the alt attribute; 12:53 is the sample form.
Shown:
7:25
